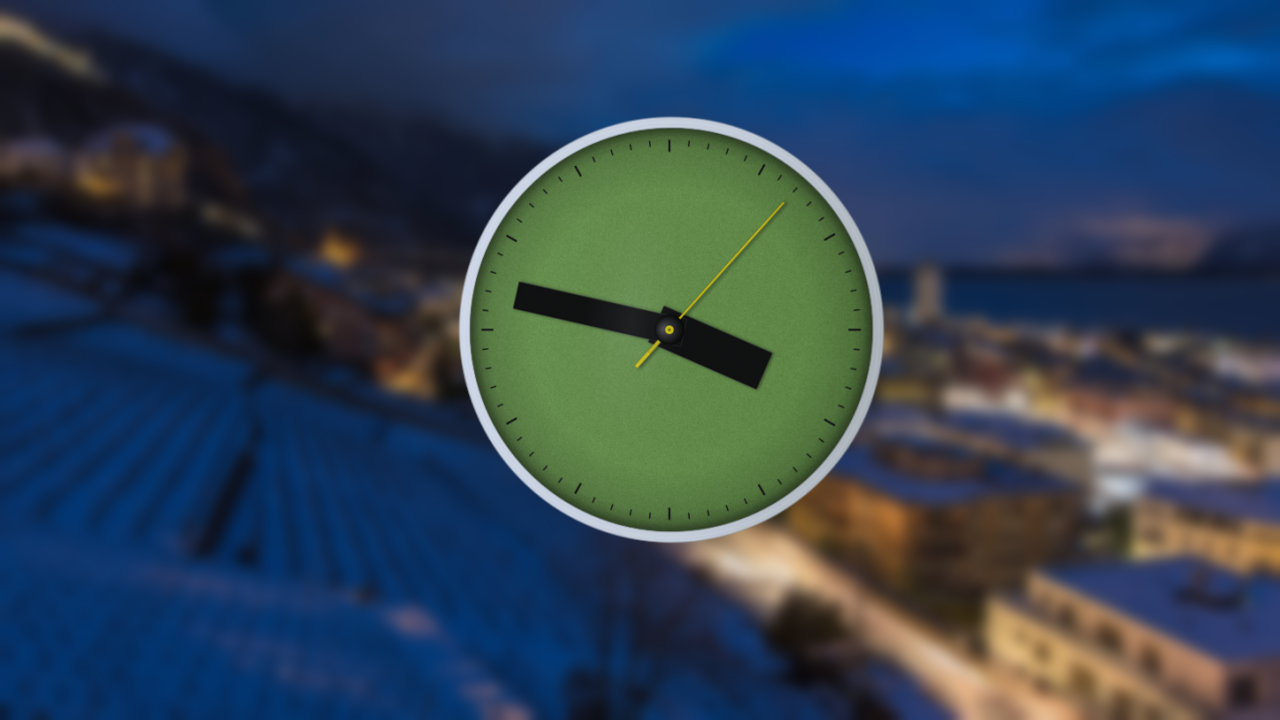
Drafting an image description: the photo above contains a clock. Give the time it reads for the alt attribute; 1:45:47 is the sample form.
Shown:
3:47:07
